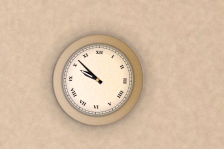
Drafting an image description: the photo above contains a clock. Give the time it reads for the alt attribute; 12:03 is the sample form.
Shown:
9:52
